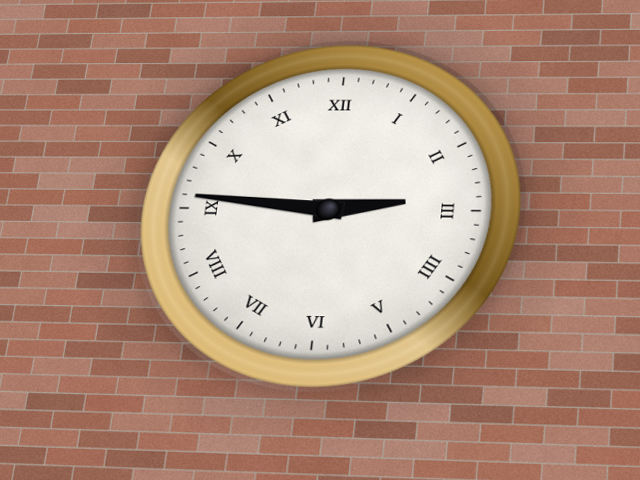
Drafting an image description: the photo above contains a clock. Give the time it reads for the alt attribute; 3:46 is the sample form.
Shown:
2:46
